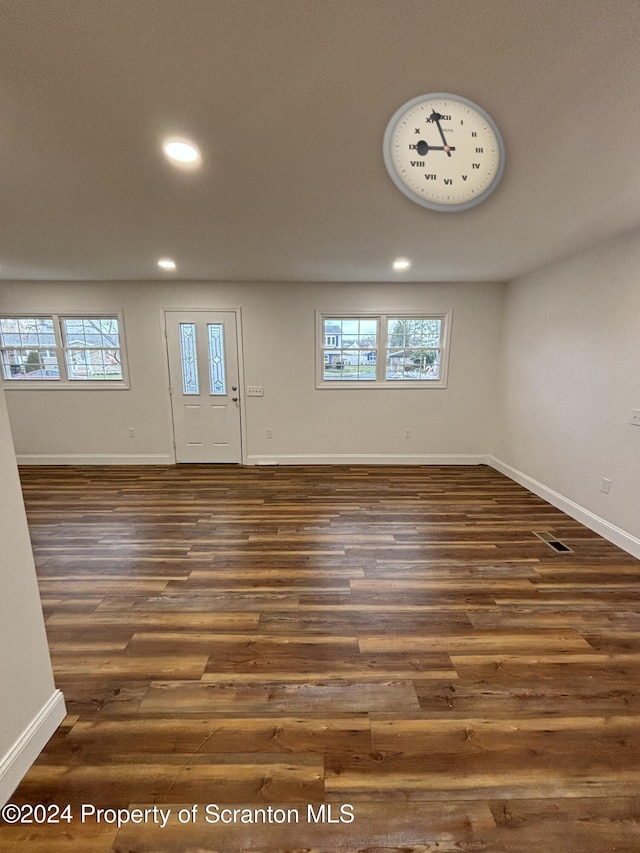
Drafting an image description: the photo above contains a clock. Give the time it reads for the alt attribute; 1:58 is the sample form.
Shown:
8:57
